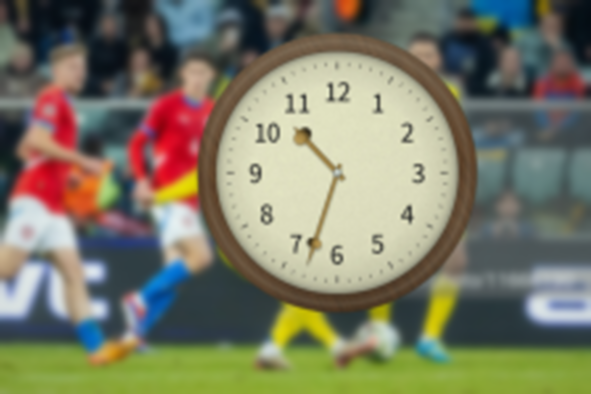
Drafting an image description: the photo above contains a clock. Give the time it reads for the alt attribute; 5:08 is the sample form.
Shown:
10:33
